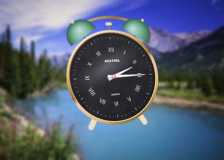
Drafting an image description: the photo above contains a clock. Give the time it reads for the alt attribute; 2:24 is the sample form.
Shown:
2:15
